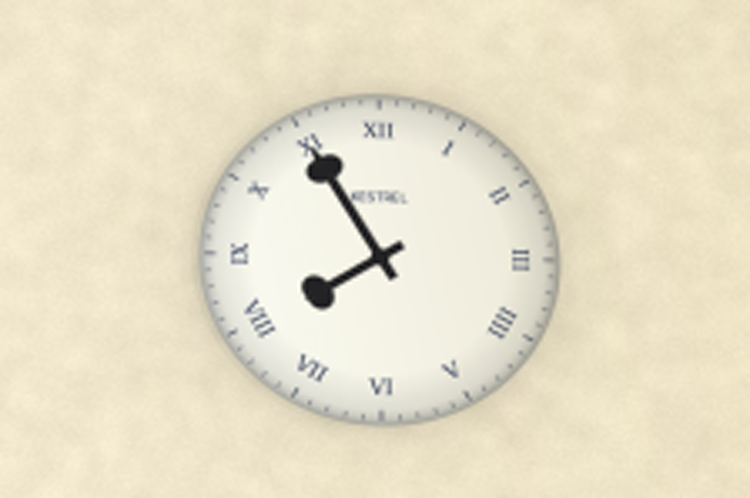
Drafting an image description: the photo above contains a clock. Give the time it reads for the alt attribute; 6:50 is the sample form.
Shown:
7:55
